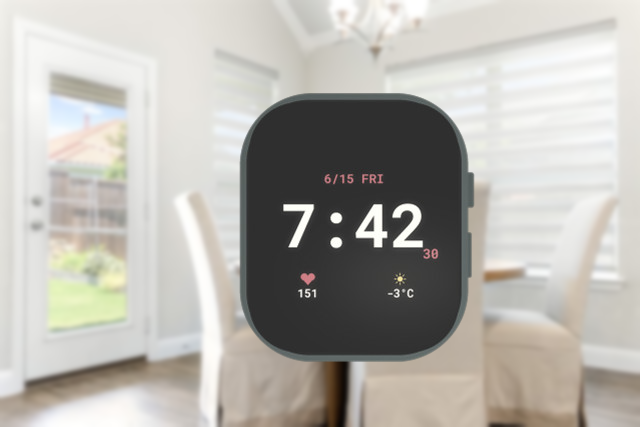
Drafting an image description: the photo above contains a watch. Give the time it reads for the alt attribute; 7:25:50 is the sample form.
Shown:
7:42:30
